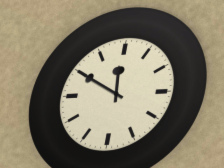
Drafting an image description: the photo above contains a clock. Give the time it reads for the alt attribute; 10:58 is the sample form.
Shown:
11:50
